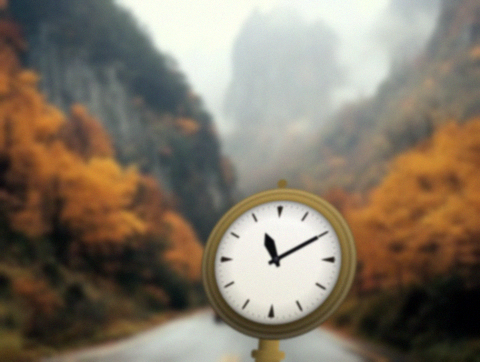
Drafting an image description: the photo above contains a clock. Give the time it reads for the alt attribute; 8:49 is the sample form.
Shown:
11:10
